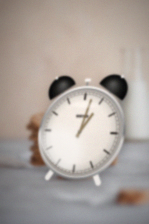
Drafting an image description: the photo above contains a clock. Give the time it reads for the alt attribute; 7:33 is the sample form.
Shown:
1:02
